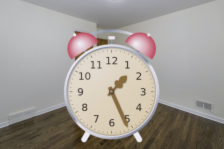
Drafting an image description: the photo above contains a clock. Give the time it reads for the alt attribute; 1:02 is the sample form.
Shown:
1:26
